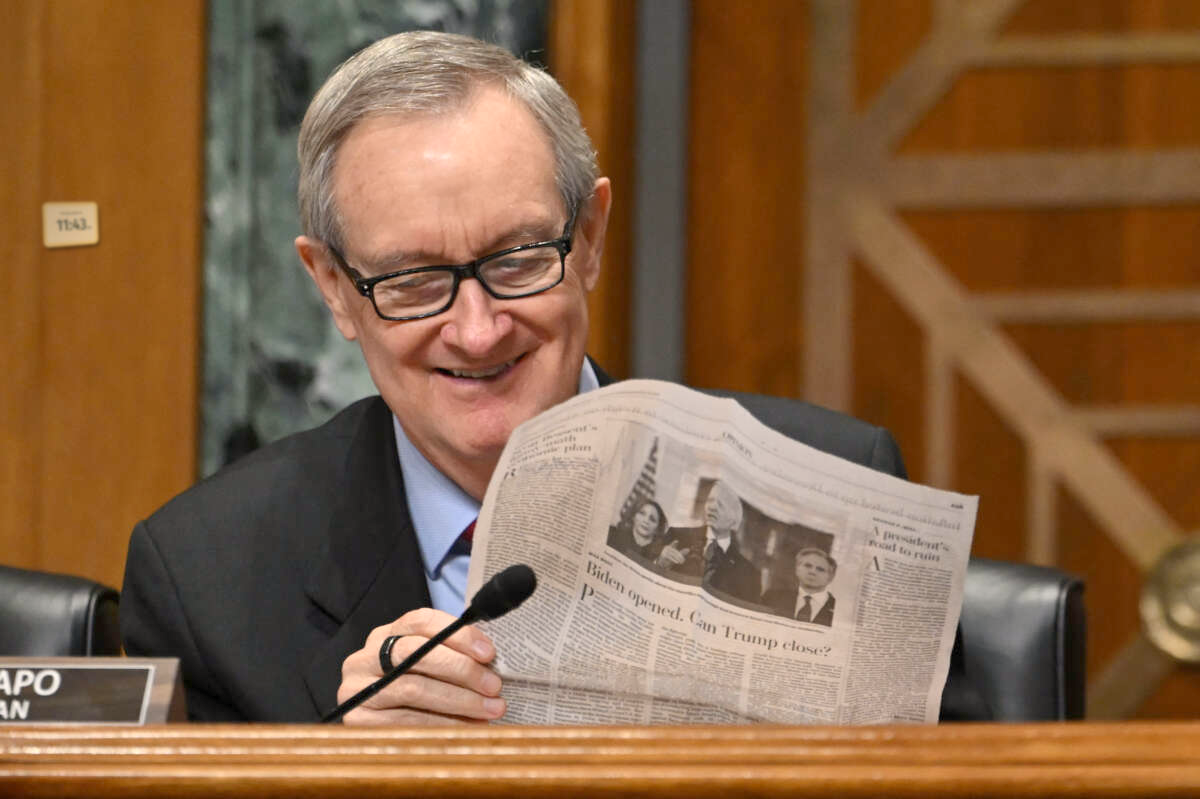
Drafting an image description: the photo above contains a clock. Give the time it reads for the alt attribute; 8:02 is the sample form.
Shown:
11:43
